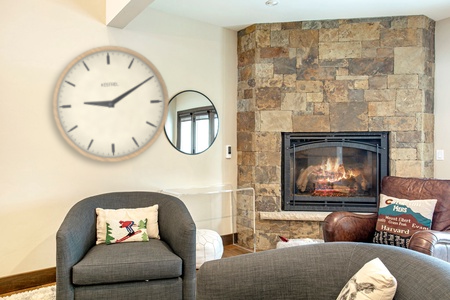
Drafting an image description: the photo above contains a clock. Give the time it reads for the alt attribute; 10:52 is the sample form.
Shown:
9:10
